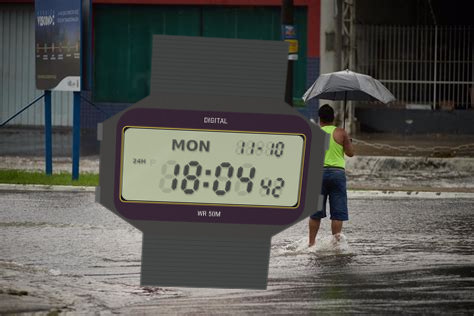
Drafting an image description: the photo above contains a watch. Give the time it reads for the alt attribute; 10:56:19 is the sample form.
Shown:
18:04:42
